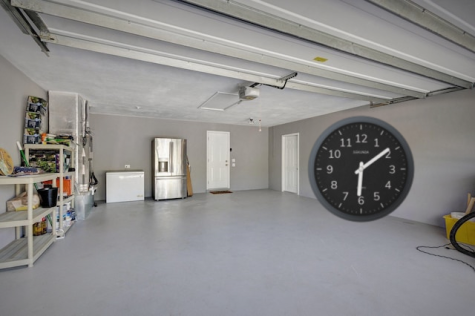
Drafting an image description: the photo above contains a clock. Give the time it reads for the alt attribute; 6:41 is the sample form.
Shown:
6:09
